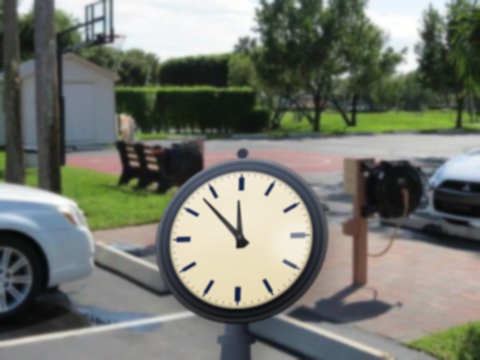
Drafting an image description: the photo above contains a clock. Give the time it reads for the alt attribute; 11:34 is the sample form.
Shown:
11:53
